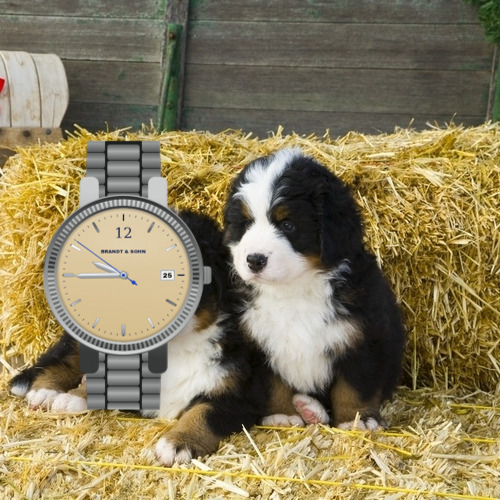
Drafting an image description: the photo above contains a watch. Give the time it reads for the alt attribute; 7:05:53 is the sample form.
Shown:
9:44:51
